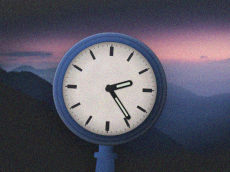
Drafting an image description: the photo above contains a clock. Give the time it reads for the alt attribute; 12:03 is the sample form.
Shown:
2:24
